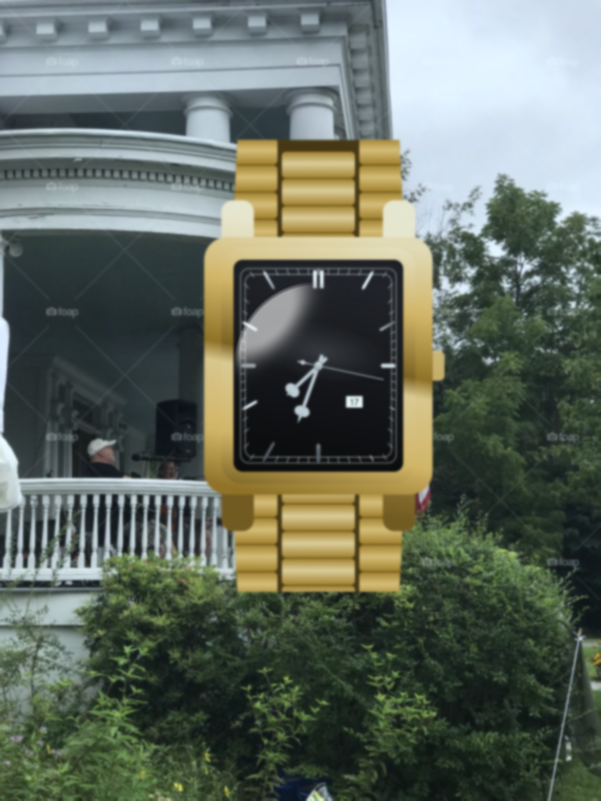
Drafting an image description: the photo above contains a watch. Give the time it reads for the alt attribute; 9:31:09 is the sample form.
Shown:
7:33:17
